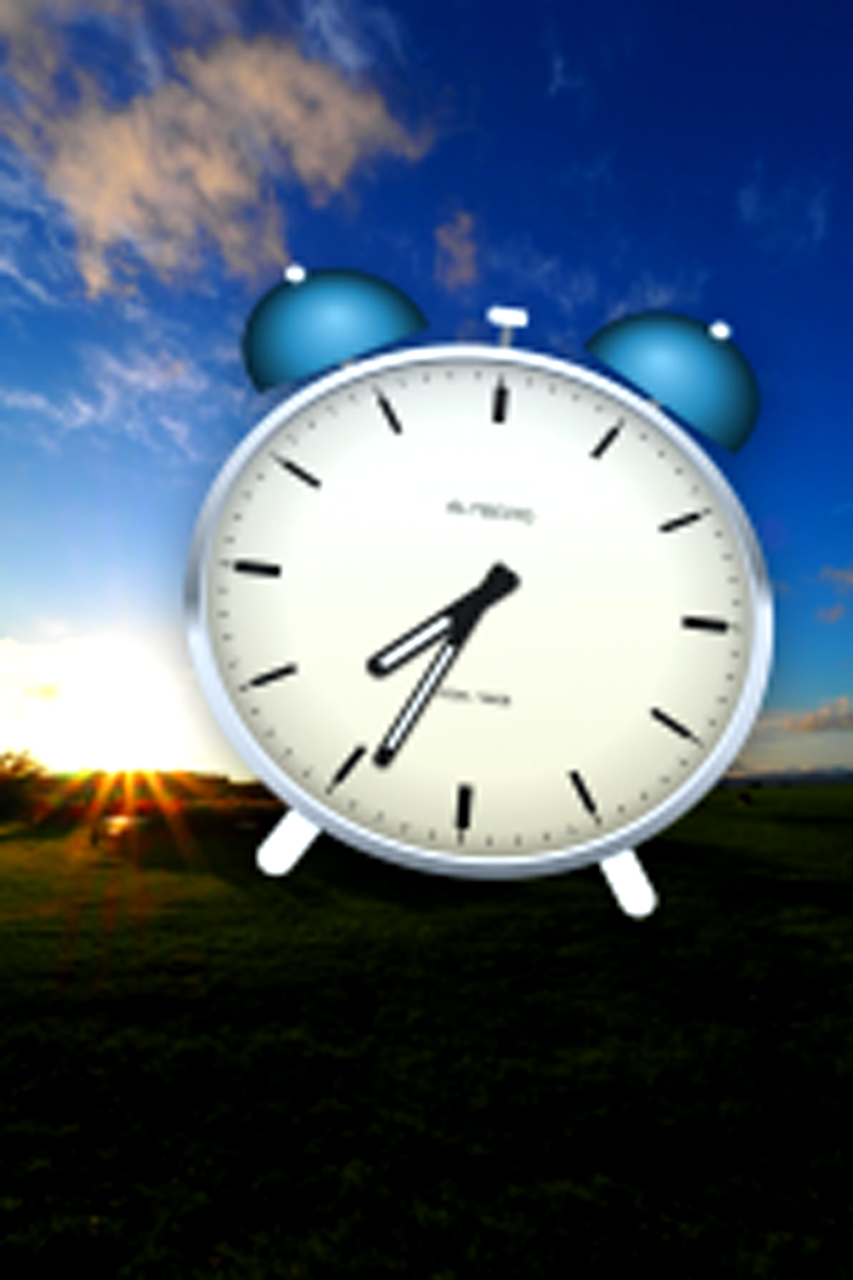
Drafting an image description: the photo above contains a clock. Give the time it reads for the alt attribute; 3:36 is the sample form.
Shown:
7:34
